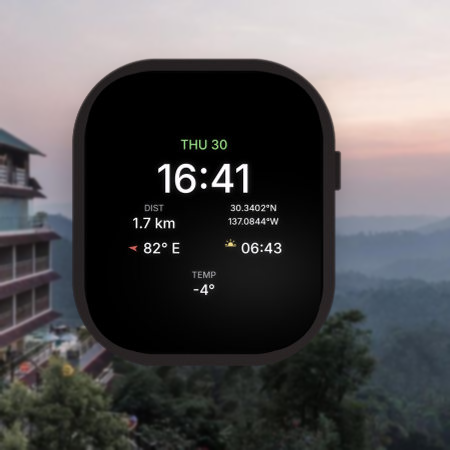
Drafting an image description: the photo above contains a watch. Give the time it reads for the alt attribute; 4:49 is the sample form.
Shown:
16:41
